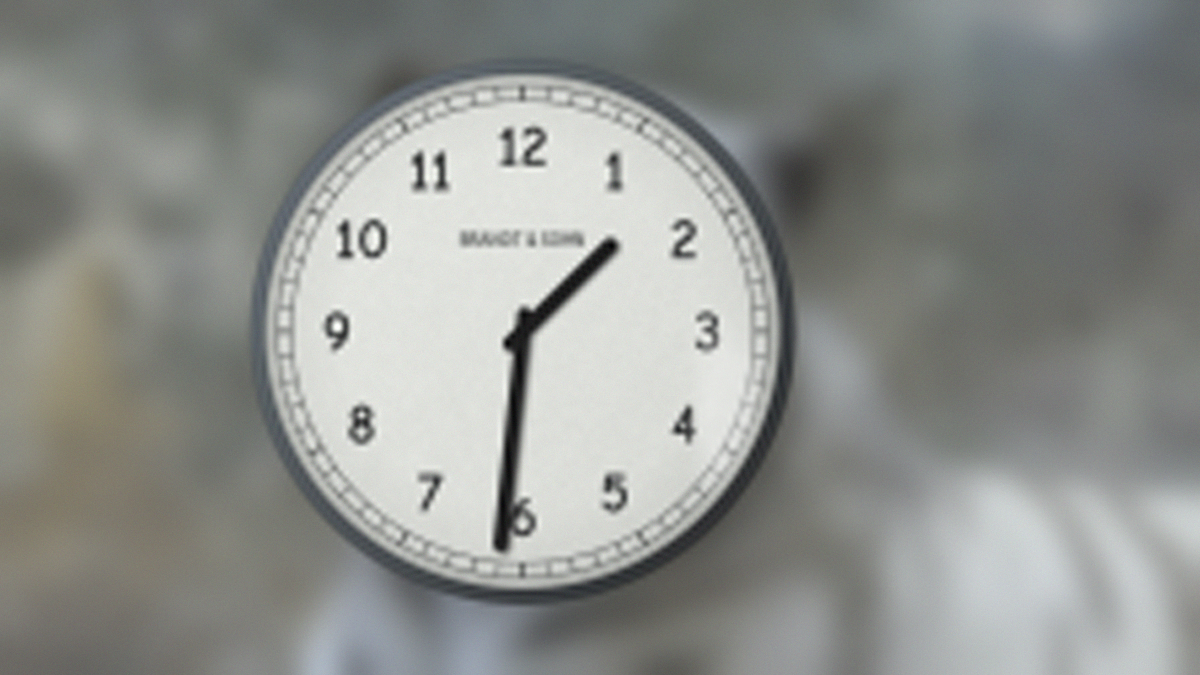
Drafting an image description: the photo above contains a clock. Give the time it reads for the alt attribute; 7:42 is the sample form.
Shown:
1:31
